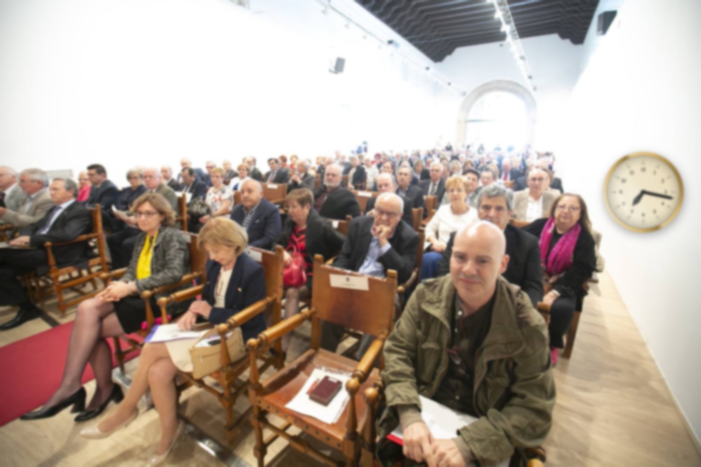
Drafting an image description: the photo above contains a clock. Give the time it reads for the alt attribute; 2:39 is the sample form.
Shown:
7:17
